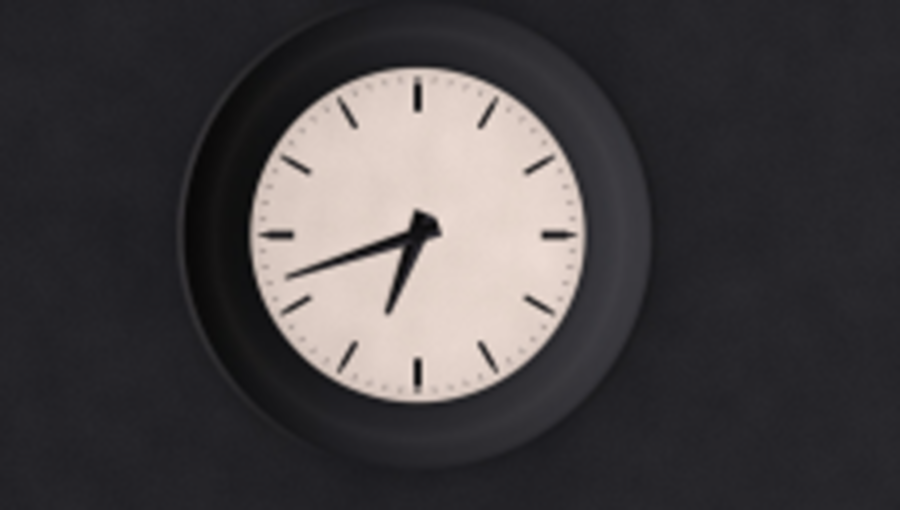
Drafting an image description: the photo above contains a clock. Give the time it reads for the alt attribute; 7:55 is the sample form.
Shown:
6:42
